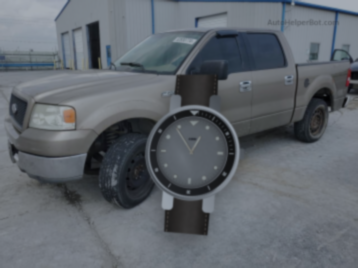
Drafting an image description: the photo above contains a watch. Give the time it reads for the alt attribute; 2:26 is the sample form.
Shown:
12:54
